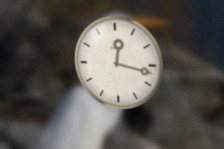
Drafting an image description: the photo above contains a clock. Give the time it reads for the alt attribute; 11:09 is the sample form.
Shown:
12:17
